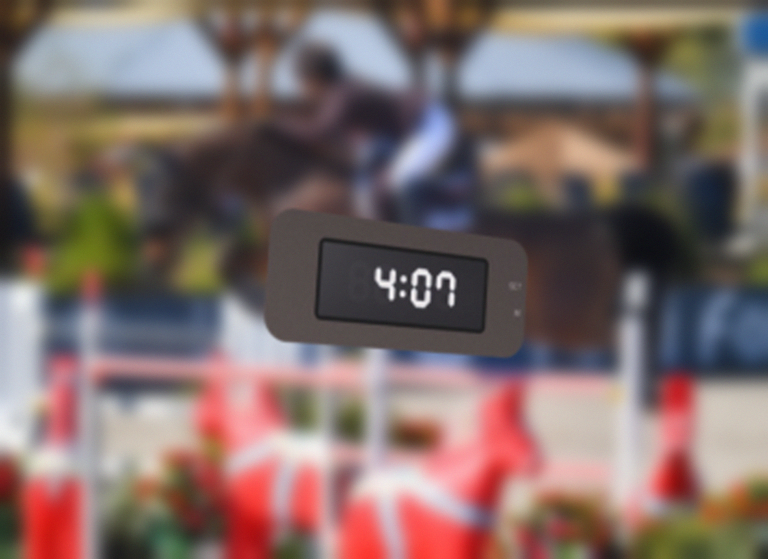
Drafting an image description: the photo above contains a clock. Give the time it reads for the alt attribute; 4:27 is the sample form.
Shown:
4:07
